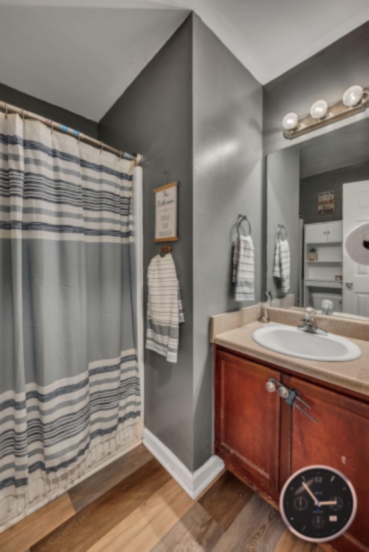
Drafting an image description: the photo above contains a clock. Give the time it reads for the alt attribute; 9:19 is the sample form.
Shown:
2:54
